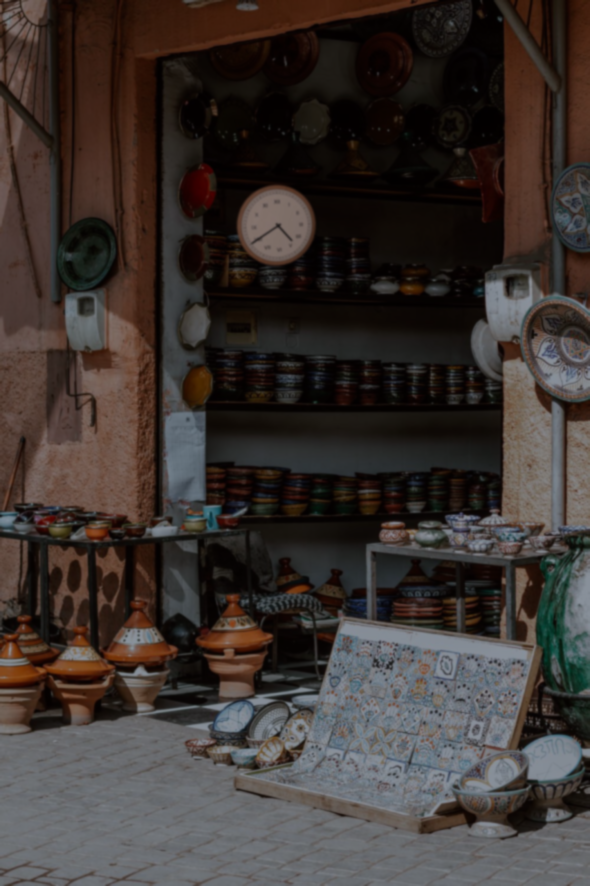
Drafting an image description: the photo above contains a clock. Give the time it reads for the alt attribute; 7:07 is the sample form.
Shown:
4:40
